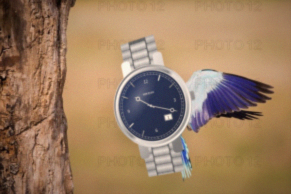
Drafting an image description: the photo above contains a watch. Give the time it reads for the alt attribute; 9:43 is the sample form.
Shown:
10:19
